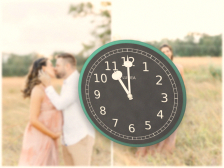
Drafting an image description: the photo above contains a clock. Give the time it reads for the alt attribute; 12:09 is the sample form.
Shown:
11:00
